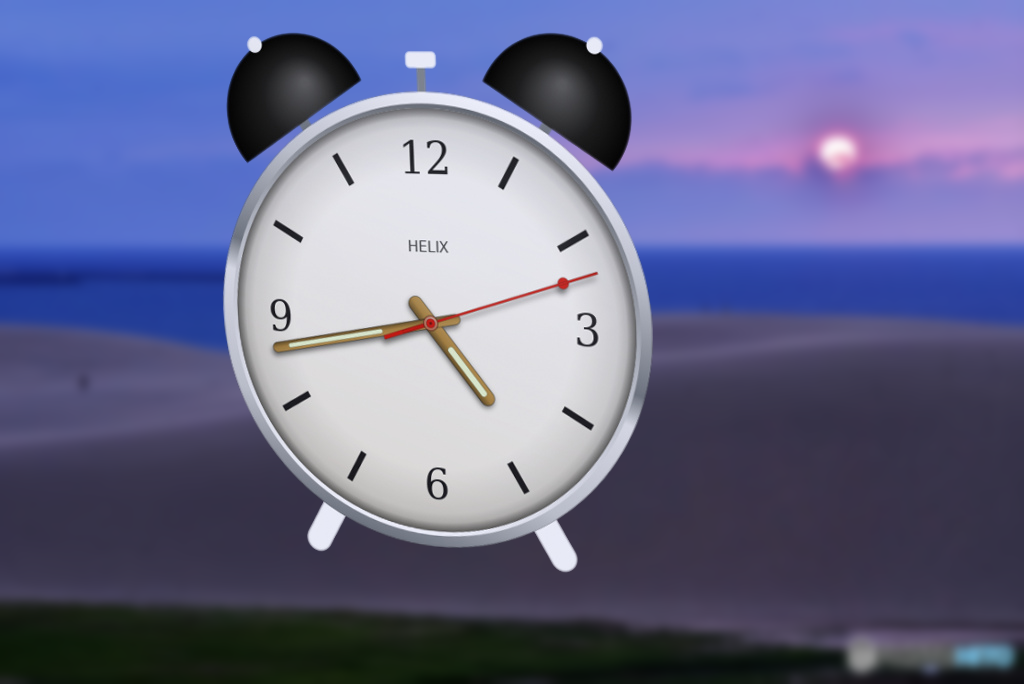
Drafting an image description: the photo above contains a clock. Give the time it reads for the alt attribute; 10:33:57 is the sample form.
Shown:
4:43:12
